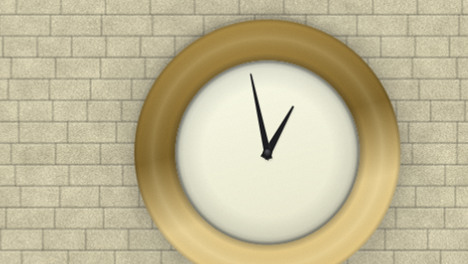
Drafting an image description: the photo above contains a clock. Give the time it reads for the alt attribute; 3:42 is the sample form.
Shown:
12:58
